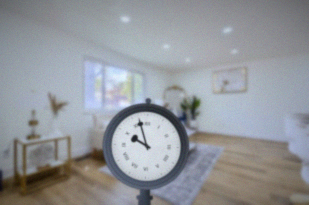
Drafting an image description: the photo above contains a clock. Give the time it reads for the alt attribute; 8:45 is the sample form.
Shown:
9:57
